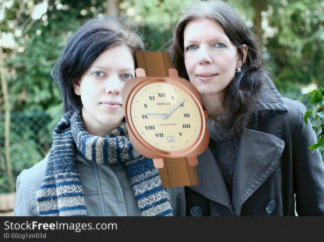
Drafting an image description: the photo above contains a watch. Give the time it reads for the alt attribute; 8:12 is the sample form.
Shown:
9:09
